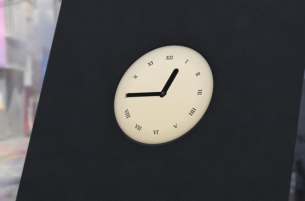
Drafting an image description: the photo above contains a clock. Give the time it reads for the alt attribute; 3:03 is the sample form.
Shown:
12:45
